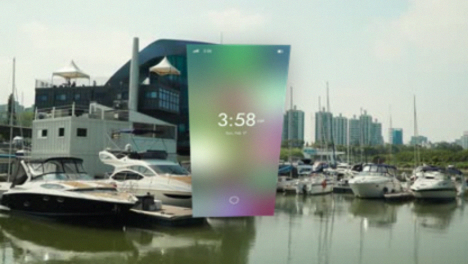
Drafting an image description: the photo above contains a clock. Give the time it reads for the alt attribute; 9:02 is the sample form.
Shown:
3:58
